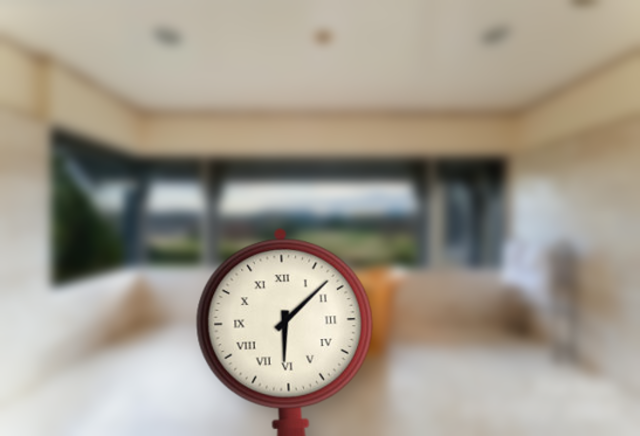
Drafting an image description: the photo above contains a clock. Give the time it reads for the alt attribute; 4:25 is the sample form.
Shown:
6:08
